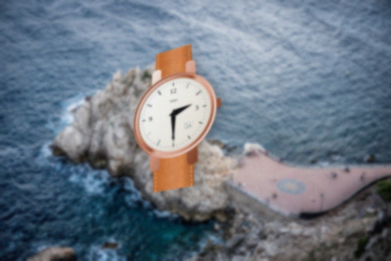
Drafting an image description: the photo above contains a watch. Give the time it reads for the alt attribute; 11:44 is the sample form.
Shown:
2:30
